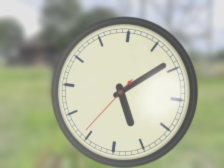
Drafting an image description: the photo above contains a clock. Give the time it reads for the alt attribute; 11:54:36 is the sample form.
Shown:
5:08:36
